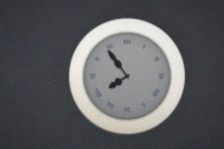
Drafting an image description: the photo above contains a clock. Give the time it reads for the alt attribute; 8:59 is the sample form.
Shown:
7:54
